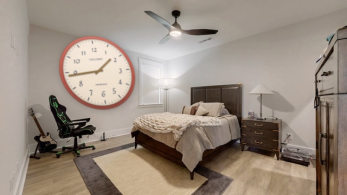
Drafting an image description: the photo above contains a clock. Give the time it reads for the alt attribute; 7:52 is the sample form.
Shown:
1:44
